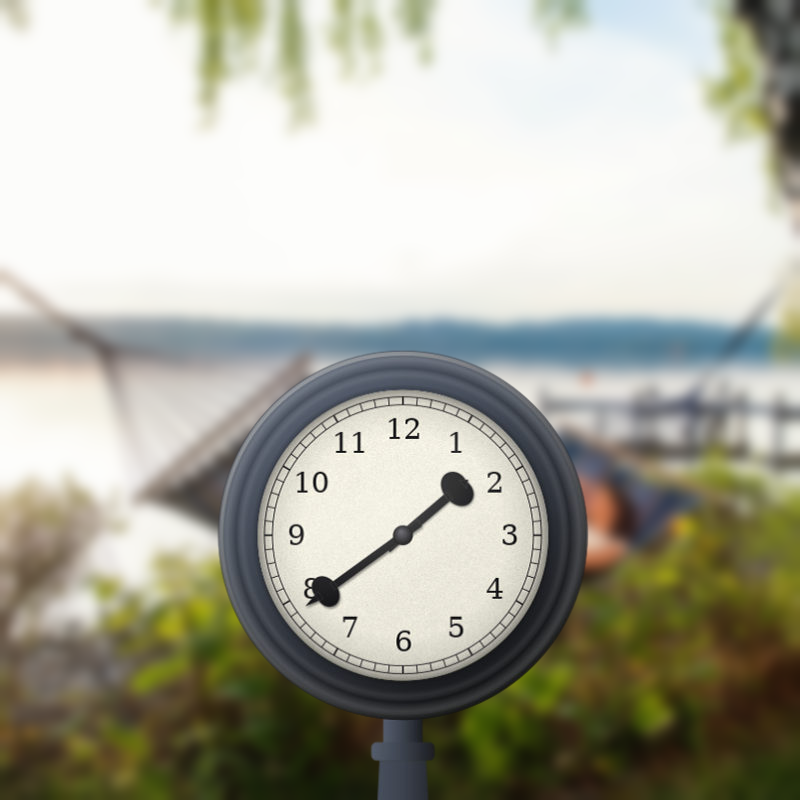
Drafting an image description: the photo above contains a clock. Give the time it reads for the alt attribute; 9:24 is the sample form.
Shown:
1:39
